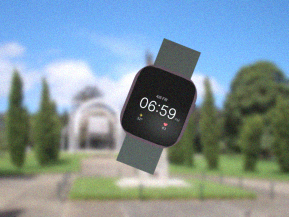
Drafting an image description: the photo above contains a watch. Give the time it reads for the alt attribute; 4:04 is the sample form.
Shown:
6:59
